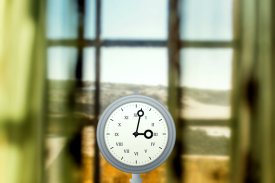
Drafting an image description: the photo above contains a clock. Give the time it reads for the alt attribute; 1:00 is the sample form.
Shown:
3:02
